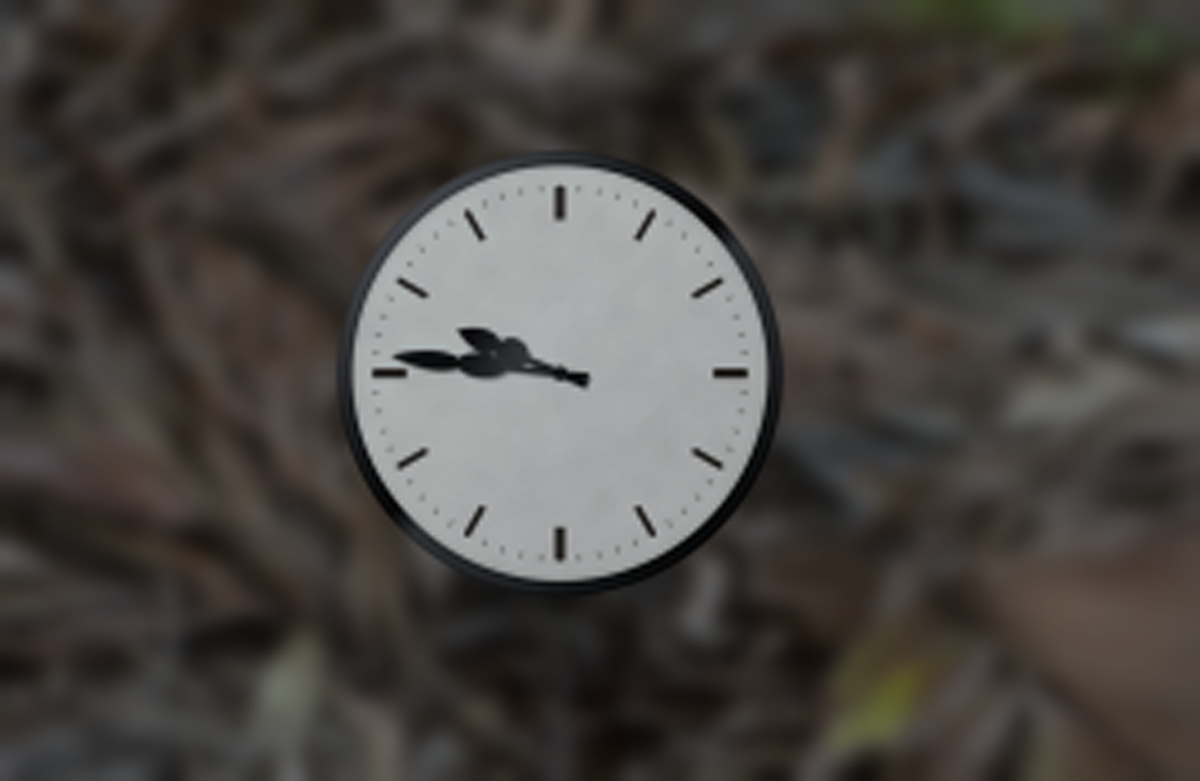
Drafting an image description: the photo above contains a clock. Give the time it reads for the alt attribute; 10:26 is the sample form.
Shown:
9:46
